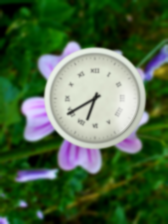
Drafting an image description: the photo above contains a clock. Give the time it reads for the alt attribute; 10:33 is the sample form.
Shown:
6:40
